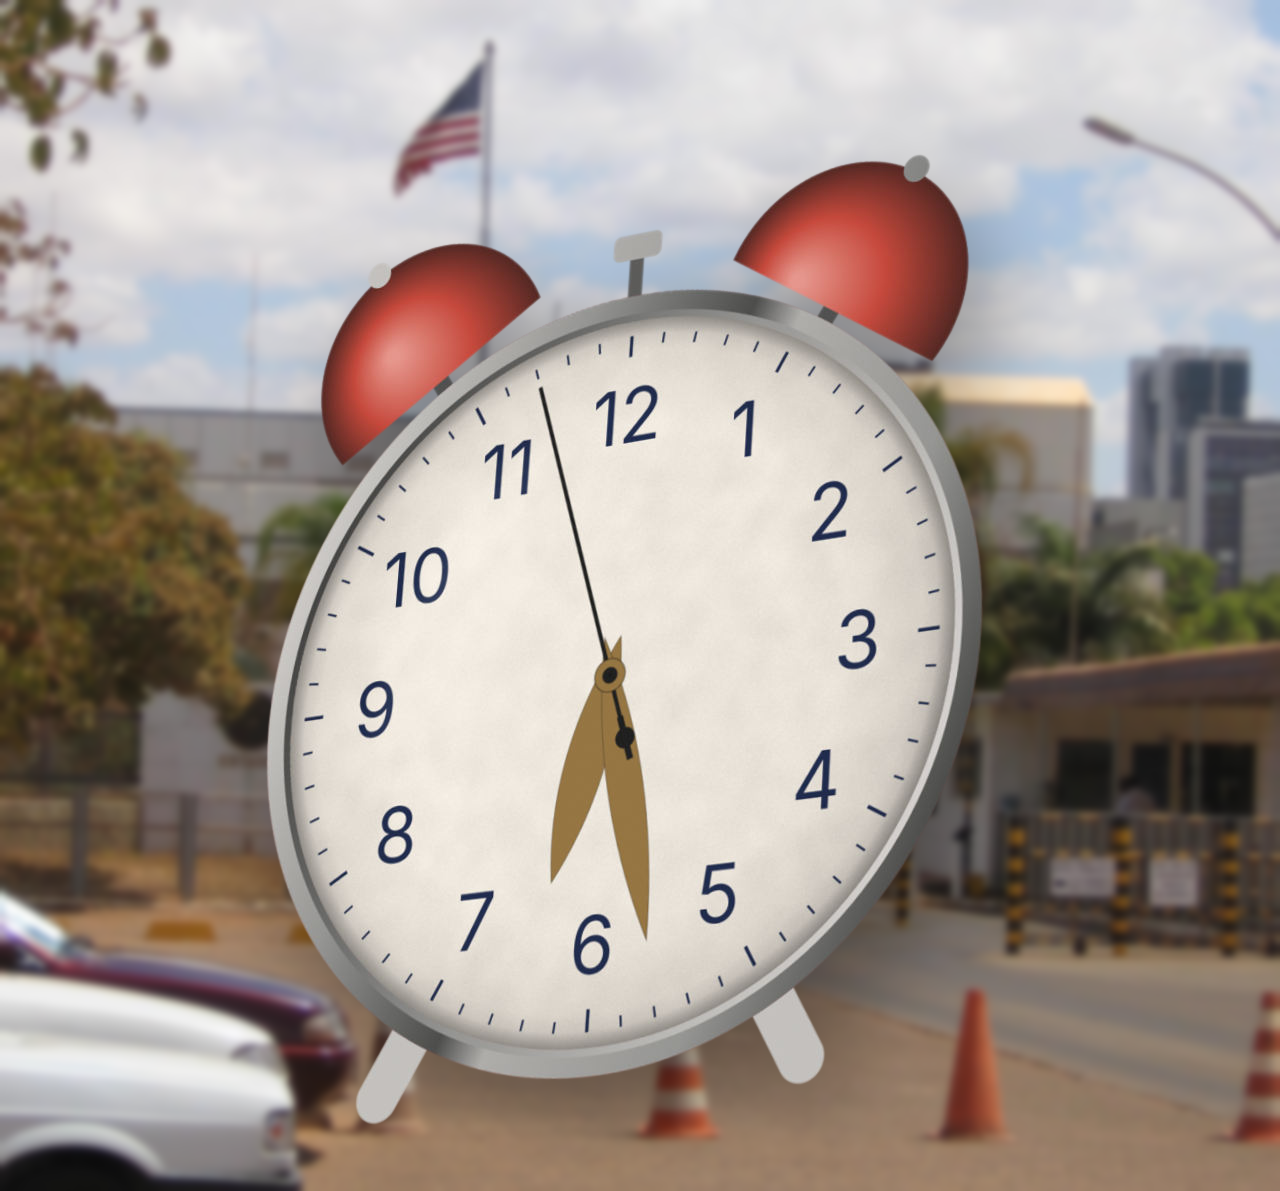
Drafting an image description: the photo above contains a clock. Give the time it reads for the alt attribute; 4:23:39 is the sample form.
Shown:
6:27:57
